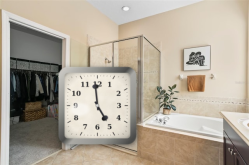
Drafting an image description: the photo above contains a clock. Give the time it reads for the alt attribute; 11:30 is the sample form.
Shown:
4:59
